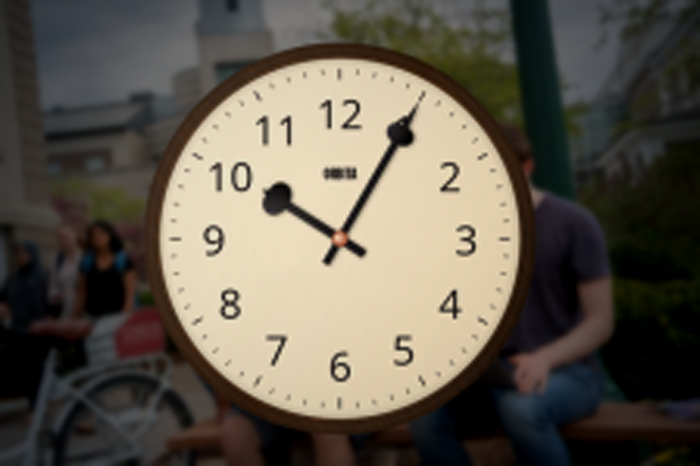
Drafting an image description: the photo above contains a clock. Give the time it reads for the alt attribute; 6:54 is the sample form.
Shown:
10:05
